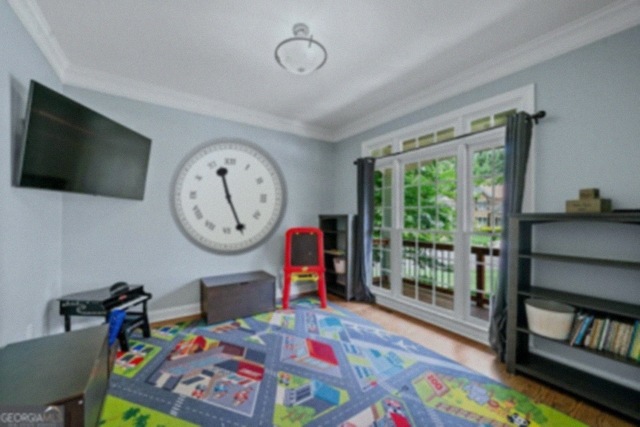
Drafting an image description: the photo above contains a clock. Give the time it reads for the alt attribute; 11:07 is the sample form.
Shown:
11:26
